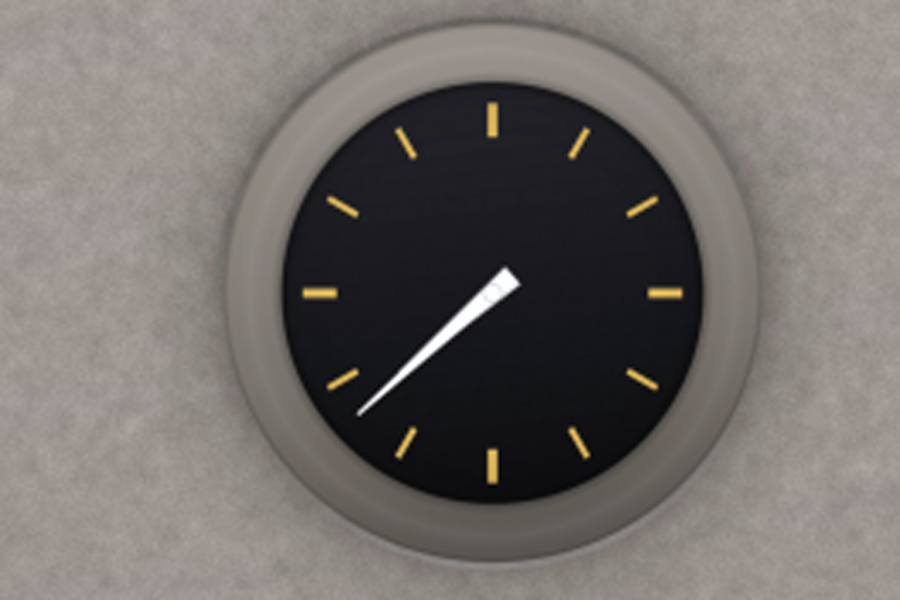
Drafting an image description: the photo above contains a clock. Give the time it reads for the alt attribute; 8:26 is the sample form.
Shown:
7:38
